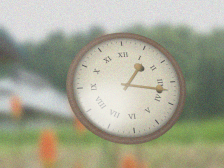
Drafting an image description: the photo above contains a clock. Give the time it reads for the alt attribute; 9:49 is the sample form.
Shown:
1:17
